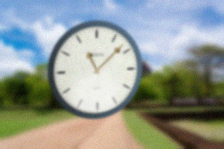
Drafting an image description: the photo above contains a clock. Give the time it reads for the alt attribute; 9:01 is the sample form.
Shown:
11:08
